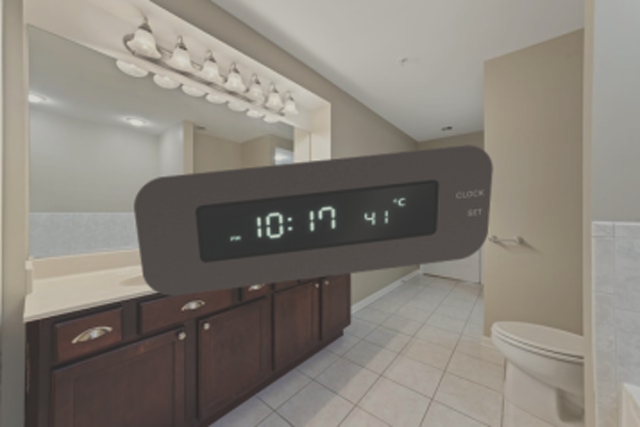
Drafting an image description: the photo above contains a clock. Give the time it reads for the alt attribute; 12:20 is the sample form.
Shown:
10:17
